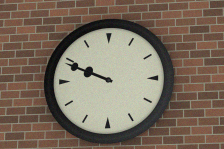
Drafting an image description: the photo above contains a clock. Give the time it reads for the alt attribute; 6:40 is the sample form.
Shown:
9:49
